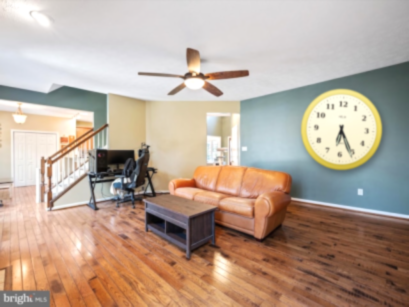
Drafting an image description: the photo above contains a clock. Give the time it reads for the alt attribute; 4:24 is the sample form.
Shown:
6:26
